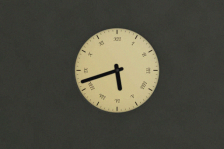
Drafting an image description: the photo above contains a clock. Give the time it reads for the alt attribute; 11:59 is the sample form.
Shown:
5:42
